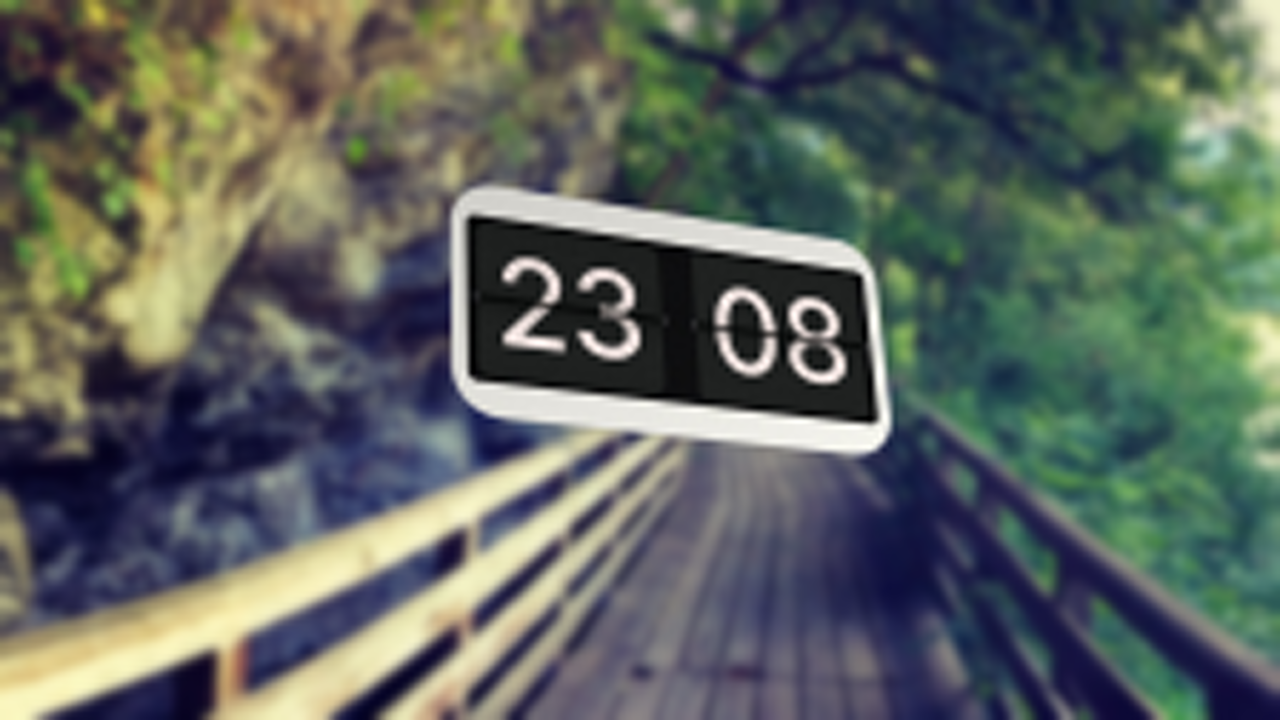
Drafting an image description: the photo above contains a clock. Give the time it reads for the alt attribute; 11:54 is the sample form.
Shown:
23:08
